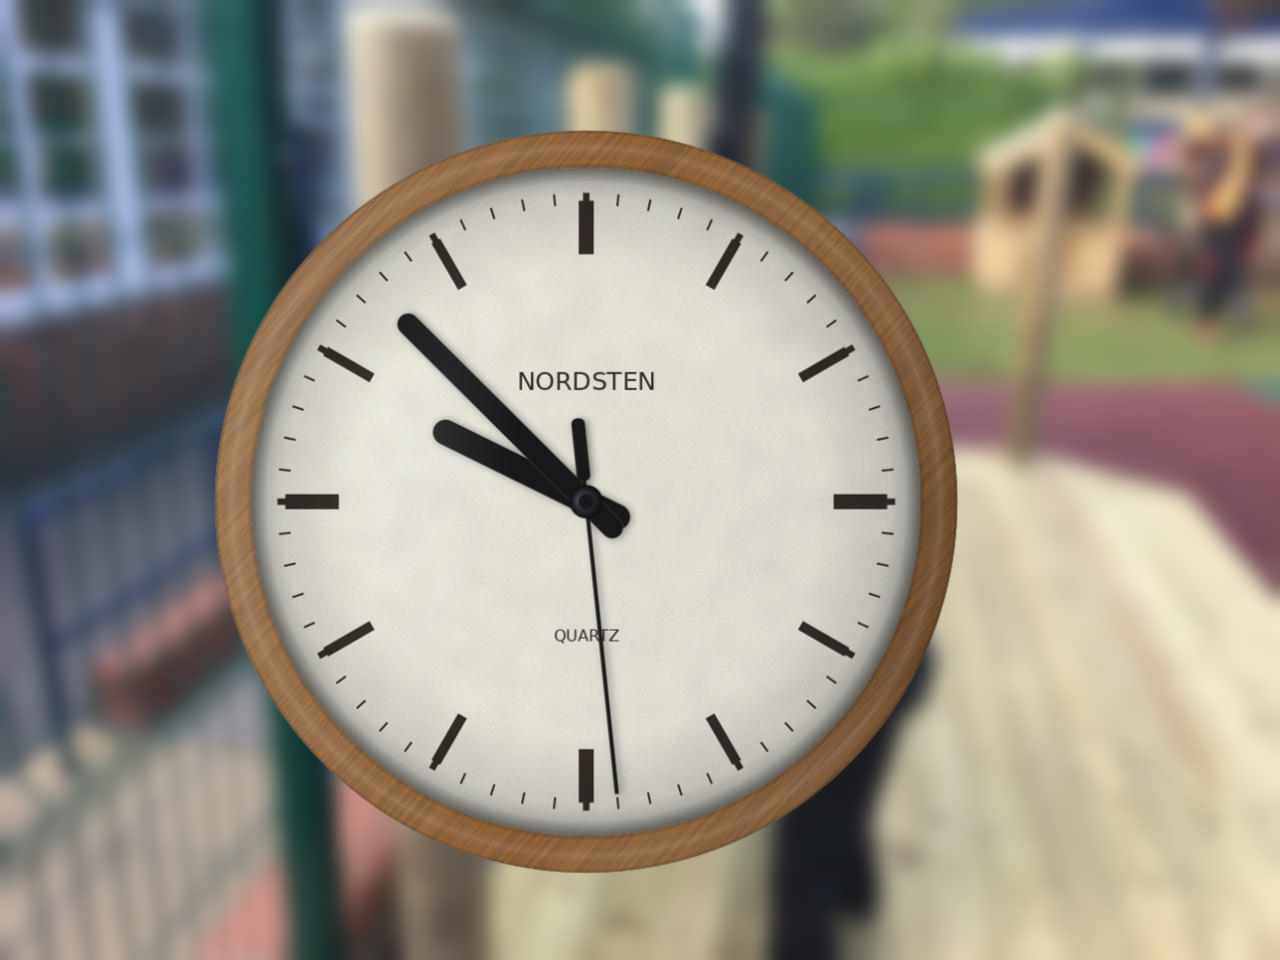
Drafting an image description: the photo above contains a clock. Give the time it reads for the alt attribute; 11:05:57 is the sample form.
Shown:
9:52:29
